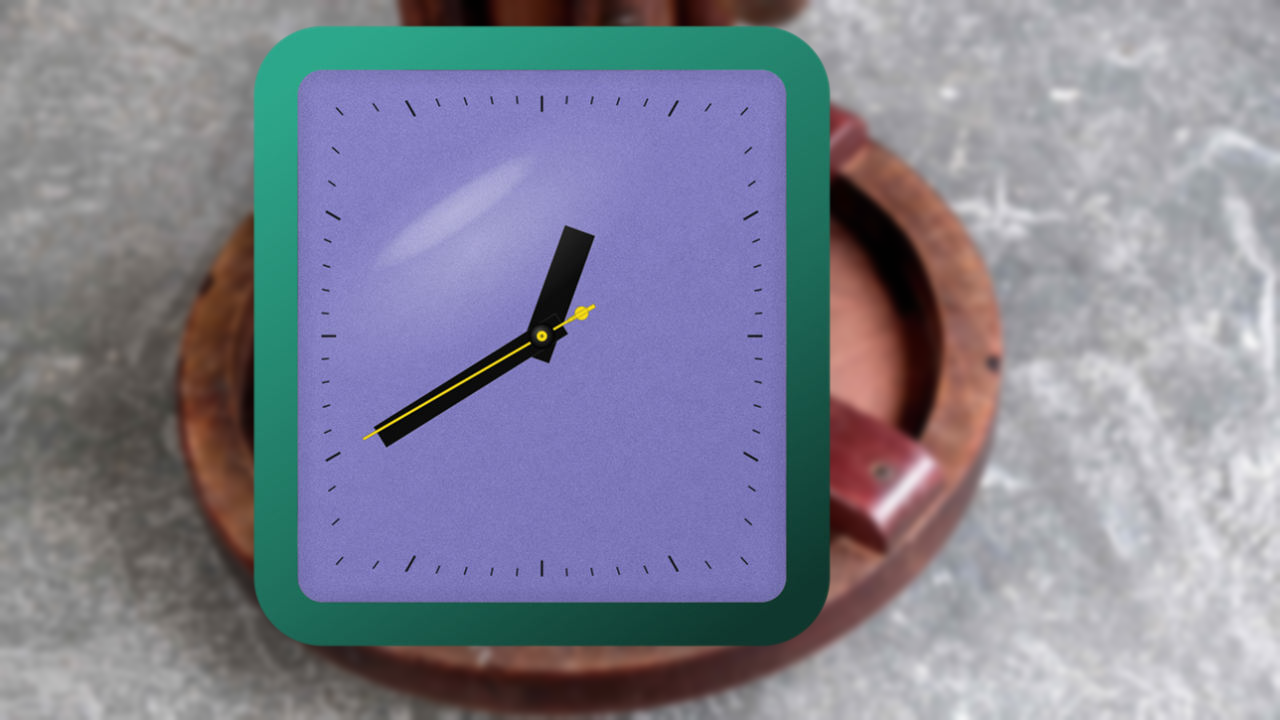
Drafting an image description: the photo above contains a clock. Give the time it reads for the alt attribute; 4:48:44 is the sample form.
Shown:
12:39:40
